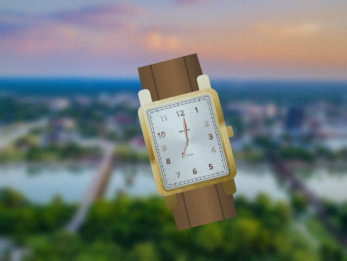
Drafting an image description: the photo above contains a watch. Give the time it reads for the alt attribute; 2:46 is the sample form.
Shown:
7:01
